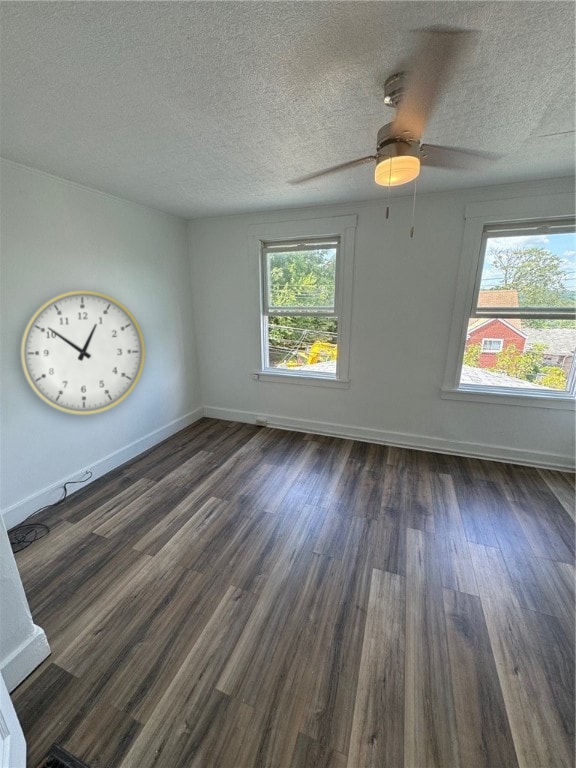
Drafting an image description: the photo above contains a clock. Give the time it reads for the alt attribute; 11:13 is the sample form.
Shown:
12:51
